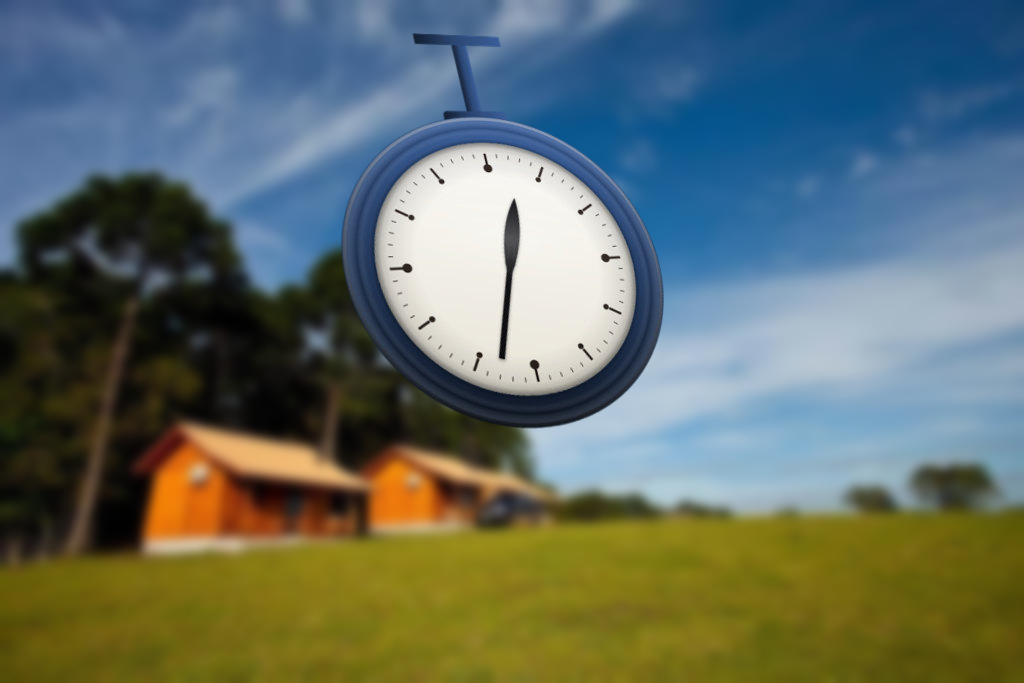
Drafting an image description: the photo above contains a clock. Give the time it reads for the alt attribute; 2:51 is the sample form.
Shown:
12:33
